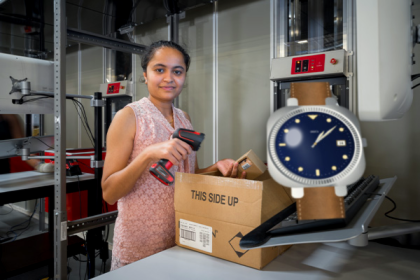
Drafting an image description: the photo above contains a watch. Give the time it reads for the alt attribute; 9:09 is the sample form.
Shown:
1:08
